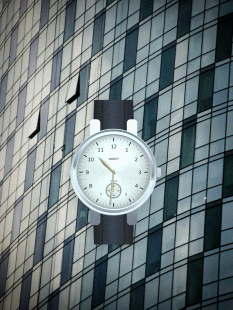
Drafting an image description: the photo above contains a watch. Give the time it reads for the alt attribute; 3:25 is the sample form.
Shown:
10:31
